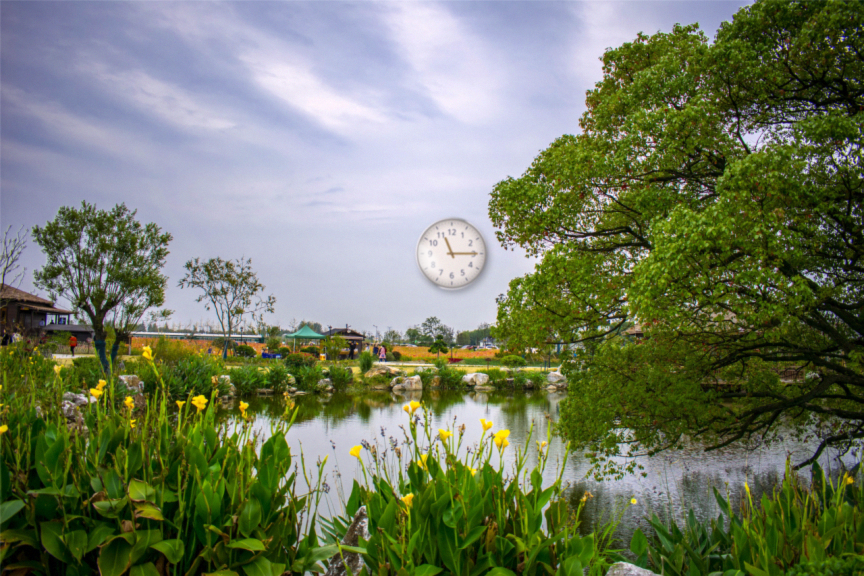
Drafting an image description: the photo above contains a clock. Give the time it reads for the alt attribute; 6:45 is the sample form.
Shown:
11:15
